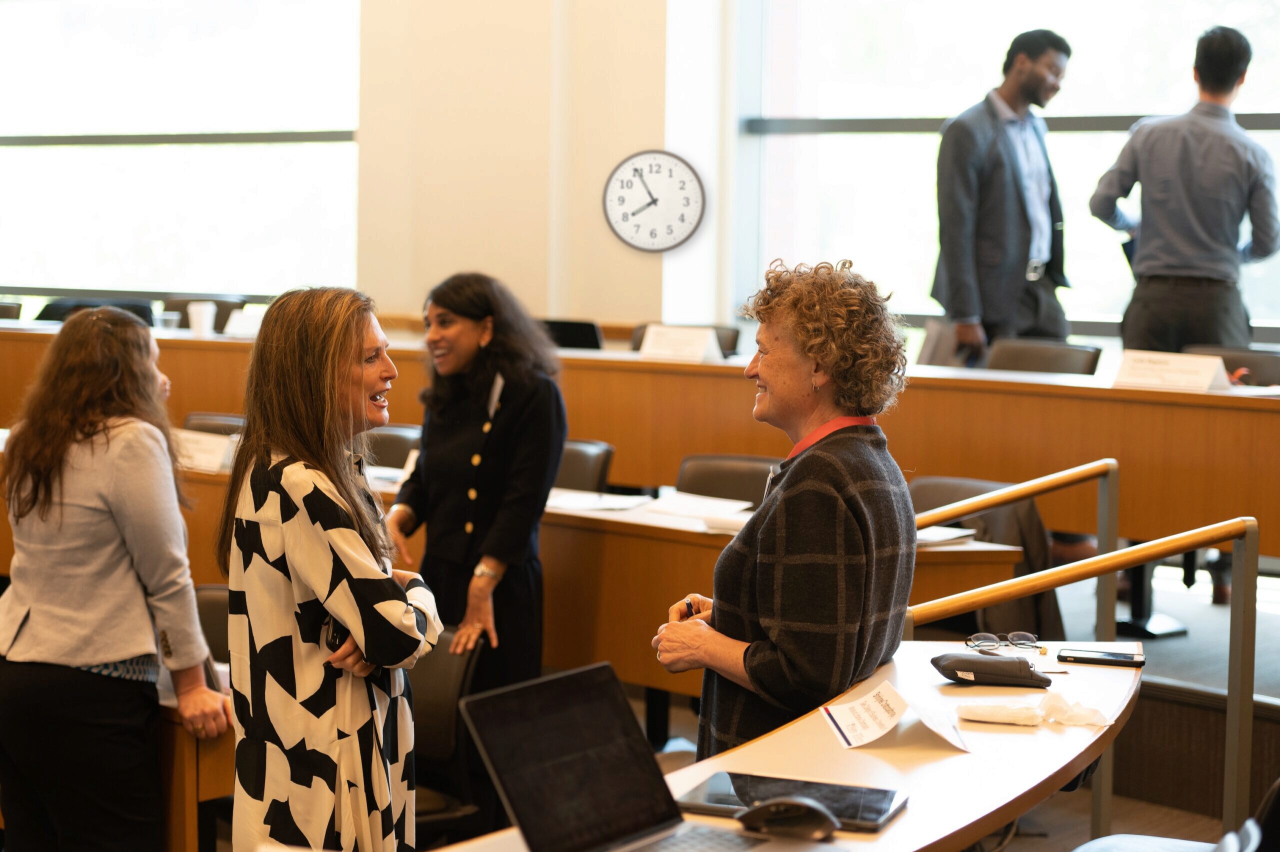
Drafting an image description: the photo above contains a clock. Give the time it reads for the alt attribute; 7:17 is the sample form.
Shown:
7:55
